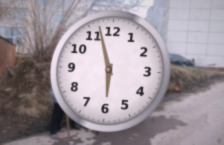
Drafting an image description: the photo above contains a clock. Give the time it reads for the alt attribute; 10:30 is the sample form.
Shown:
5:57
